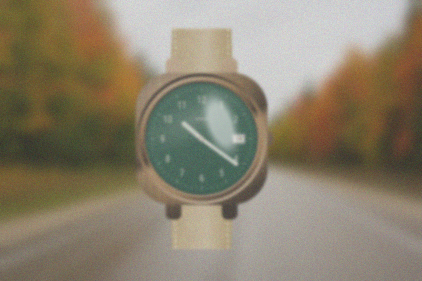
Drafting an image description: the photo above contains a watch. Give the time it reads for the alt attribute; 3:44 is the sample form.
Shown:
10:21
